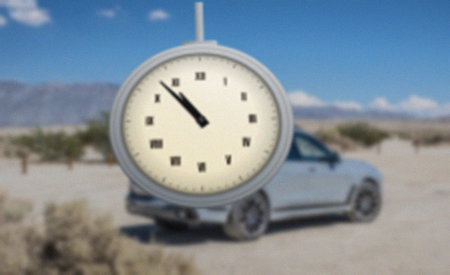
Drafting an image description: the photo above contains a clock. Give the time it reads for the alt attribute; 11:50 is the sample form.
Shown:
10:53
